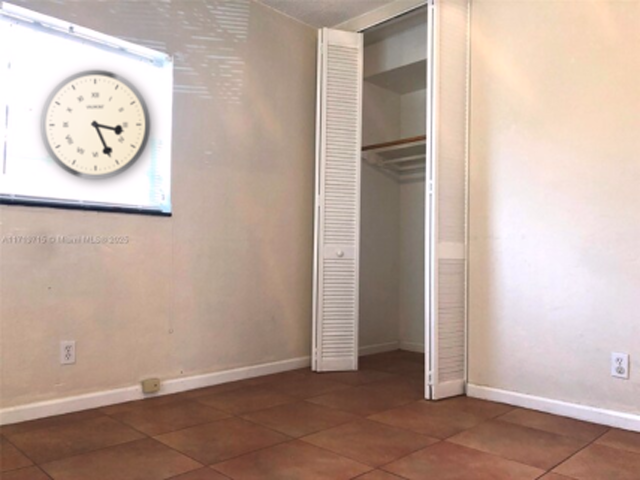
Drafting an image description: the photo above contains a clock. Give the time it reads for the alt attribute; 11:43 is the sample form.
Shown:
3:26
